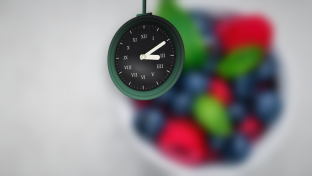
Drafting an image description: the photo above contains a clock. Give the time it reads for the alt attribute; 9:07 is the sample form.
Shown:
3:10
